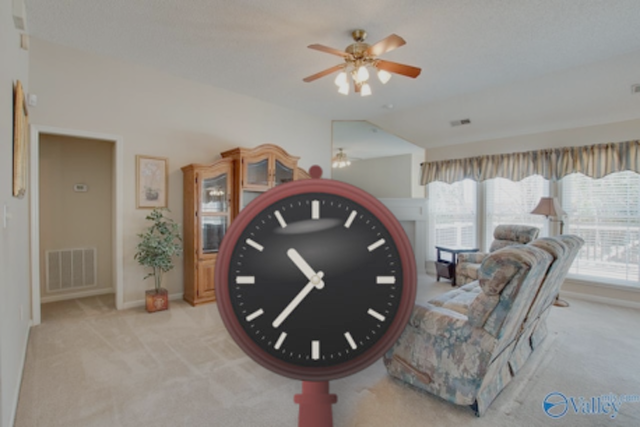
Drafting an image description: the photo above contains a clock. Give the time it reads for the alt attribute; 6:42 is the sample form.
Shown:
10:37
